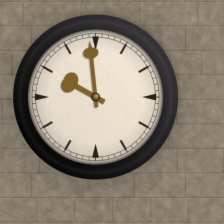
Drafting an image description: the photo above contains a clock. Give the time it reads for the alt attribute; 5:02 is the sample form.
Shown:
9:59
